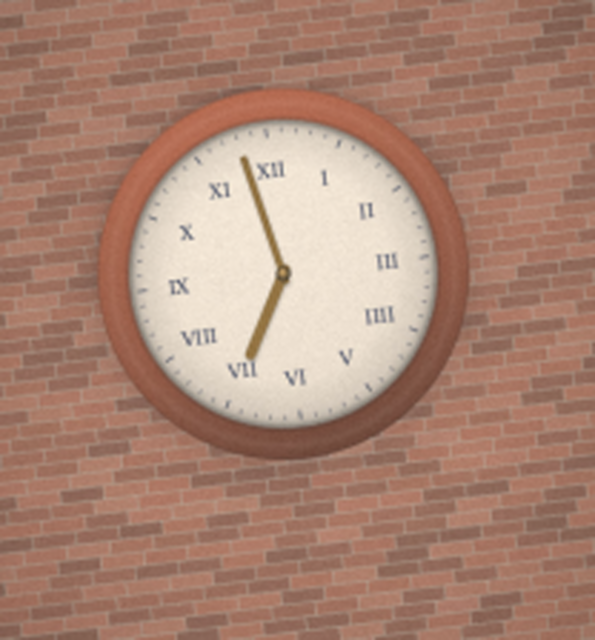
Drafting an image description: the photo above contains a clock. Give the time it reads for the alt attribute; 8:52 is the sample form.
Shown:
6:58
